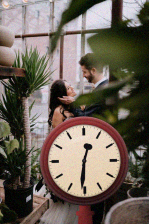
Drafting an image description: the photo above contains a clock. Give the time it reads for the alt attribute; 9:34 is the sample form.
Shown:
12:31
